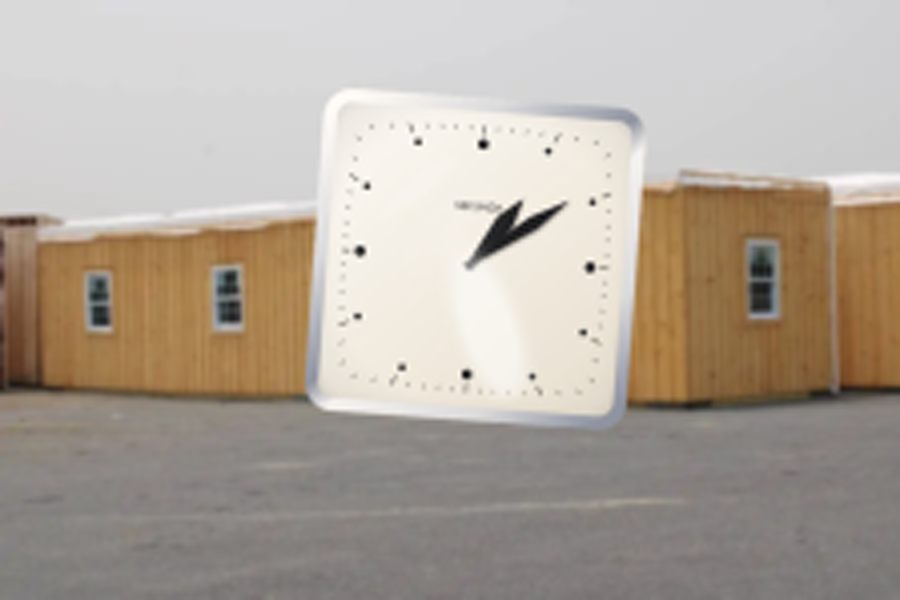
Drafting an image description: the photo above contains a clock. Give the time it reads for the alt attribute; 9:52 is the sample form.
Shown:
1:09
